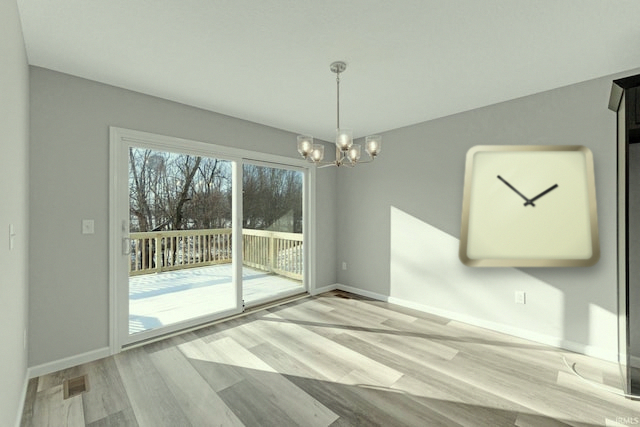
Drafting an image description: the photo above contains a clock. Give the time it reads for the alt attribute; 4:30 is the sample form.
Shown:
1:52
